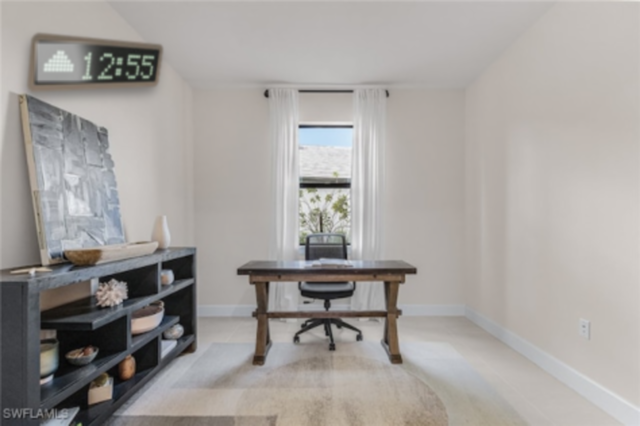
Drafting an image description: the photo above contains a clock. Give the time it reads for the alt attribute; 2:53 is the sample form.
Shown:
12:55
